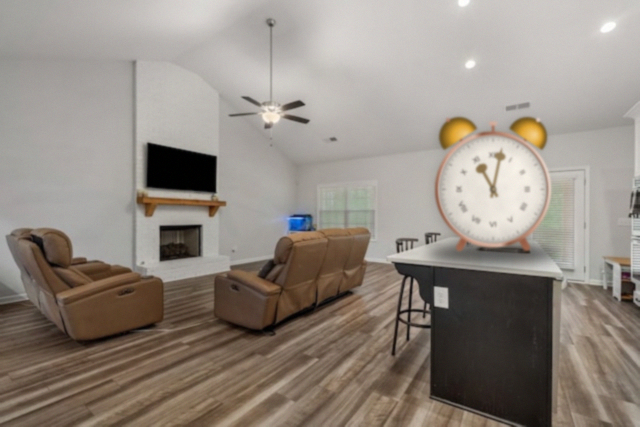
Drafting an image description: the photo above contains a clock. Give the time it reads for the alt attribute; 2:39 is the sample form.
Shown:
11:02
